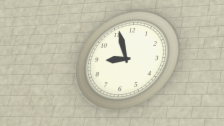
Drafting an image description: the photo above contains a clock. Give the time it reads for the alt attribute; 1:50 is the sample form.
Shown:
8:56
